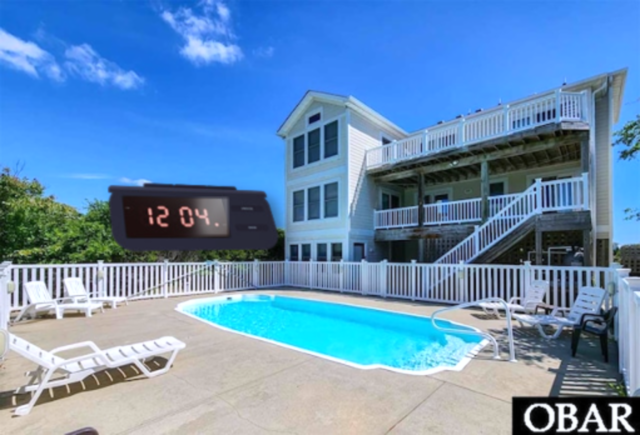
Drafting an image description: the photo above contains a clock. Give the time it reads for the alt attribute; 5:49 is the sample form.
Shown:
12:04
